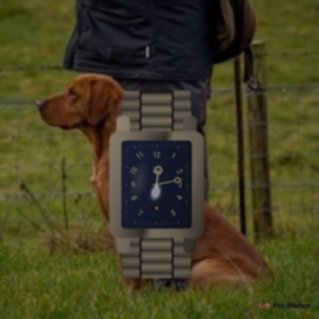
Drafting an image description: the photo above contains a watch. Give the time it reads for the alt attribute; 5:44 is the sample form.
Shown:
12:13
